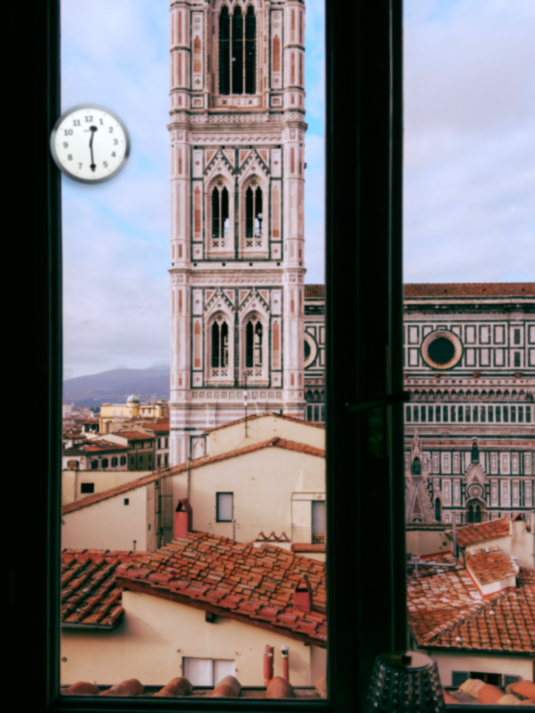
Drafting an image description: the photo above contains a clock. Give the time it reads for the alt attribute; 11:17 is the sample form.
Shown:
12:30
